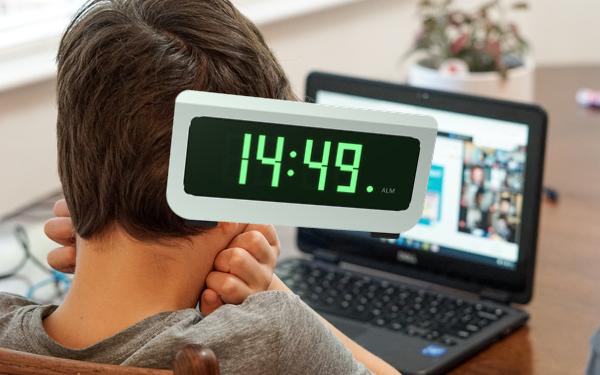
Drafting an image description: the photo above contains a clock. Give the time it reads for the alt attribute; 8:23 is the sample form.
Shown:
14:49
